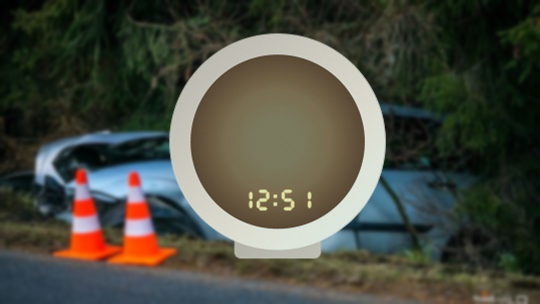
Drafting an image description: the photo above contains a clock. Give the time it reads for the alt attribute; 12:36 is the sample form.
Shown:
12:51
